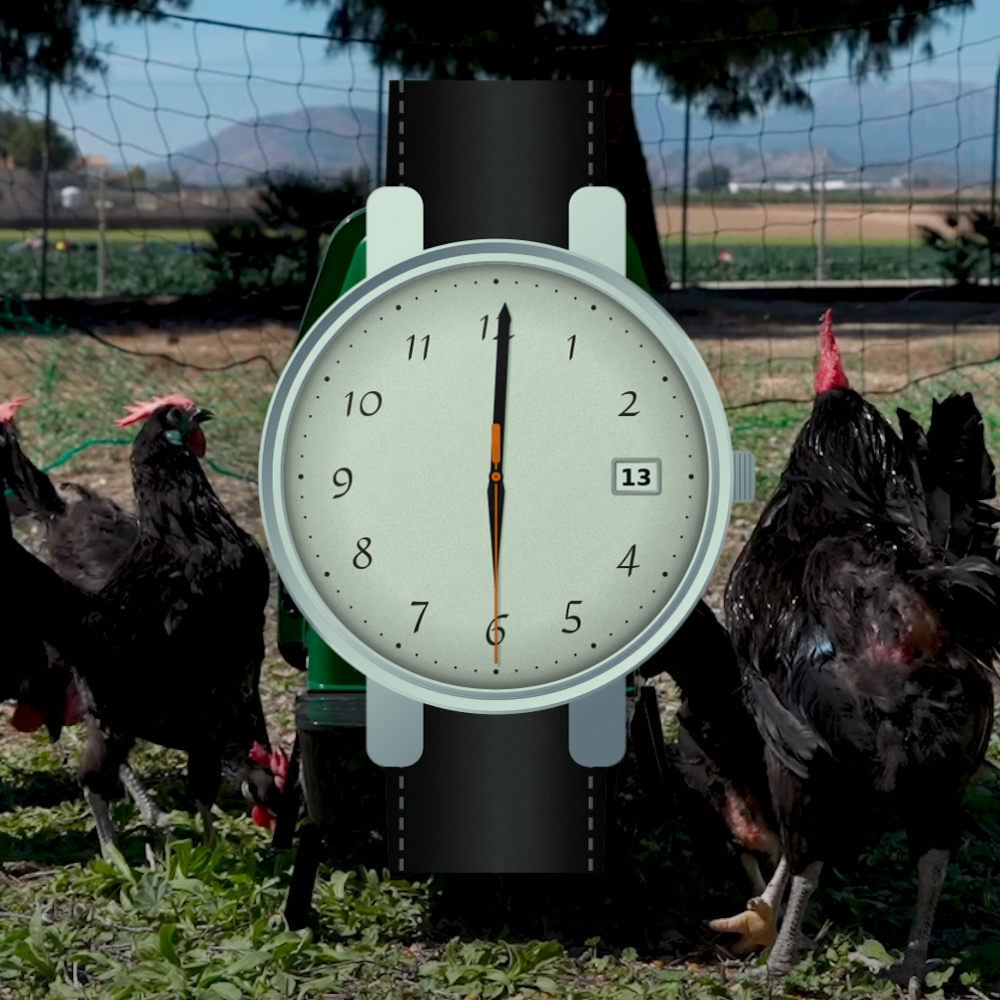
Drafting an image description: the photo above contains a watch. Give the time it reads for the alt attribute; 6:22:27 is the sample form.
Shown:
6:00:30
